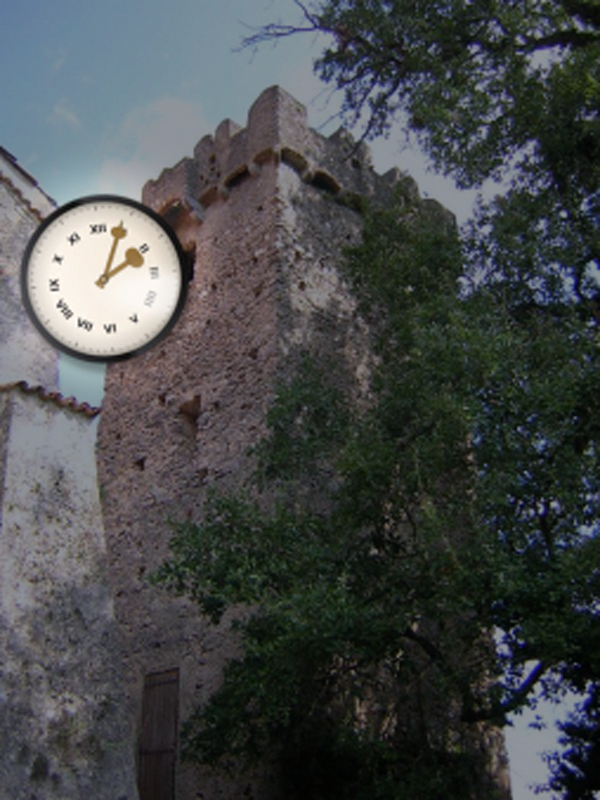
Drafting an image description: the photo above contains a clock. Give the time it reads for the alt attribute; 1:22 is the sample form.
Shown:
2:04
